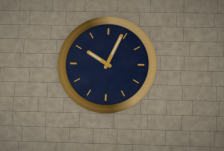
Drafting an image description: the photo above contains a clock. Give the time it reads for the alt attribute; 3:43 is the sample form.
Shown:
10:04
